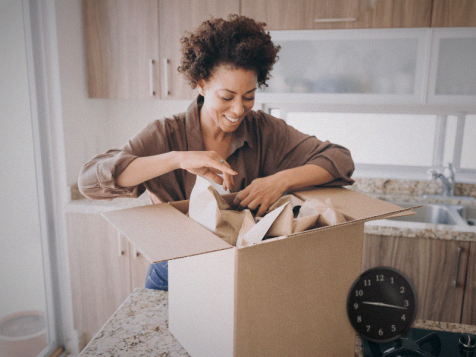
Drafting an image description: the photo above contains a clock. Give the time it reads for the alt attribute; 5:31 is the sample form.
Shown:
9:17
